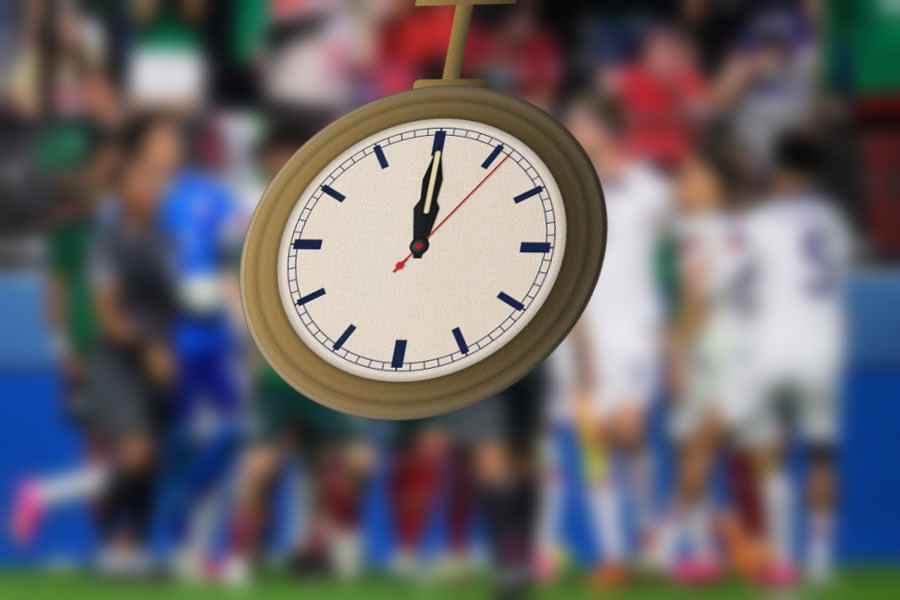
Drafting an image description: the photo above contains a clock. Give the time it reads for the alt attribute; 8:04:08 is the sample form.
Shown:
12:00:06
